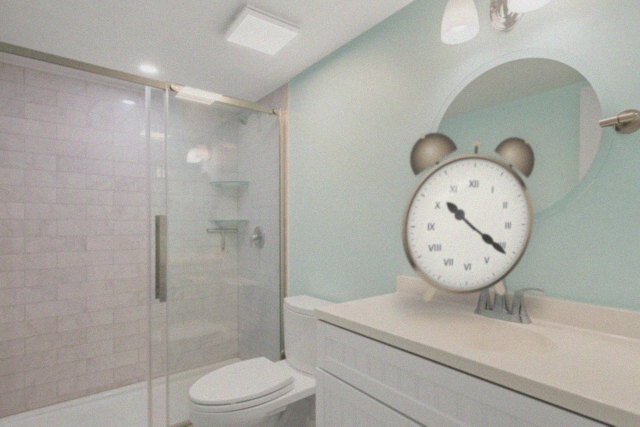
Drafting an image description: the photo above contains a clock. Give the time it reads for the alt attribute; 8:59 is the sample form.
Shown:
10:21
